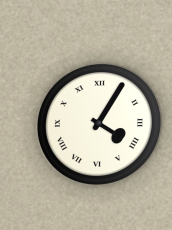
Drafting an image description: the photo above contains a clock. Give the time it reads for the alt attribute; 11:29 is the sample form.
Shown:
4:05
